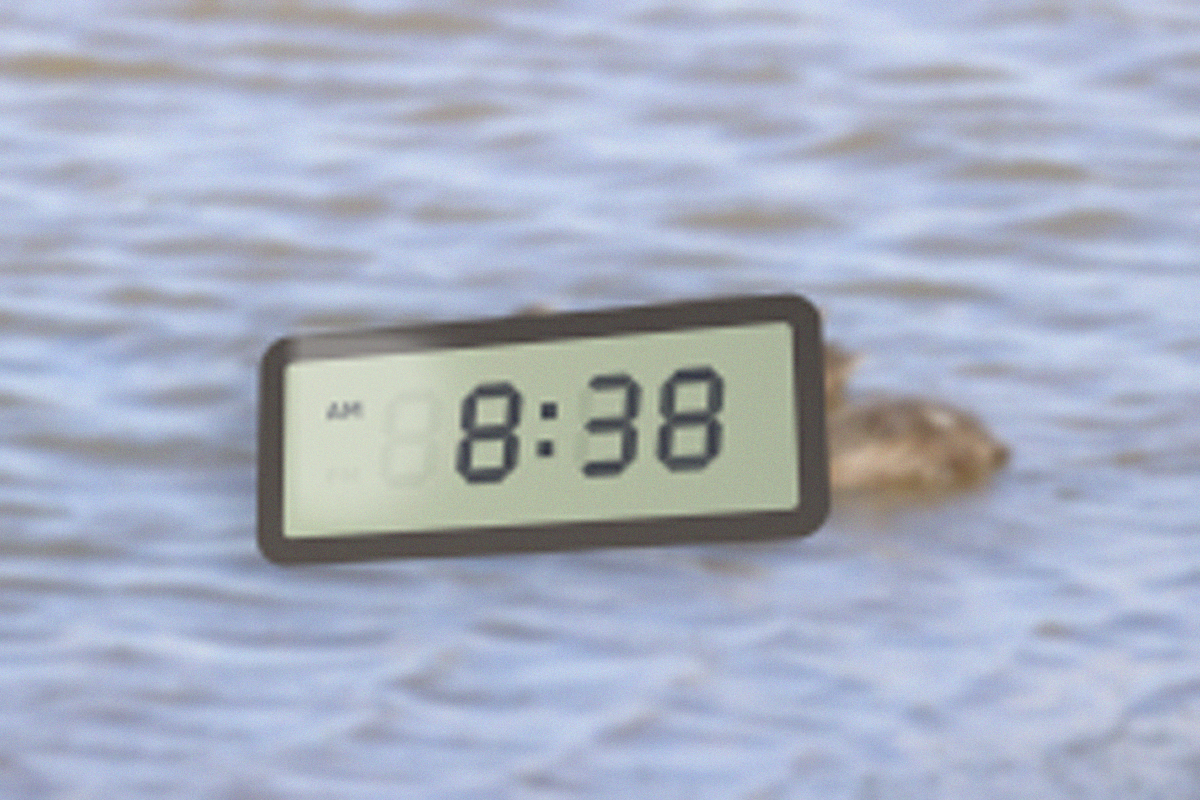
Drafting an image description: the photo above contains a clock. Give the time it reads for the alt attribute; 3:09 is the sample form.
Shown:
8:38
